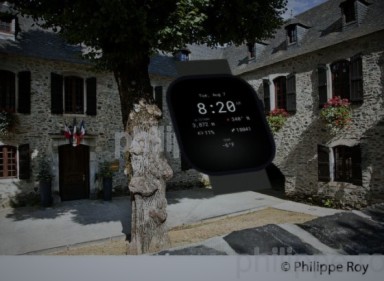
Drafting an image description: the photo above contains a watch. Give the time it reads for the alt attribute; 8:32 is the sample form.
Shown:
8:20
